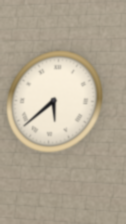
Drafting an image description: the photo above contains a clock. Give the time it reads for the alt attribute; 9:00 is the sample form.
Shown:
5:38
